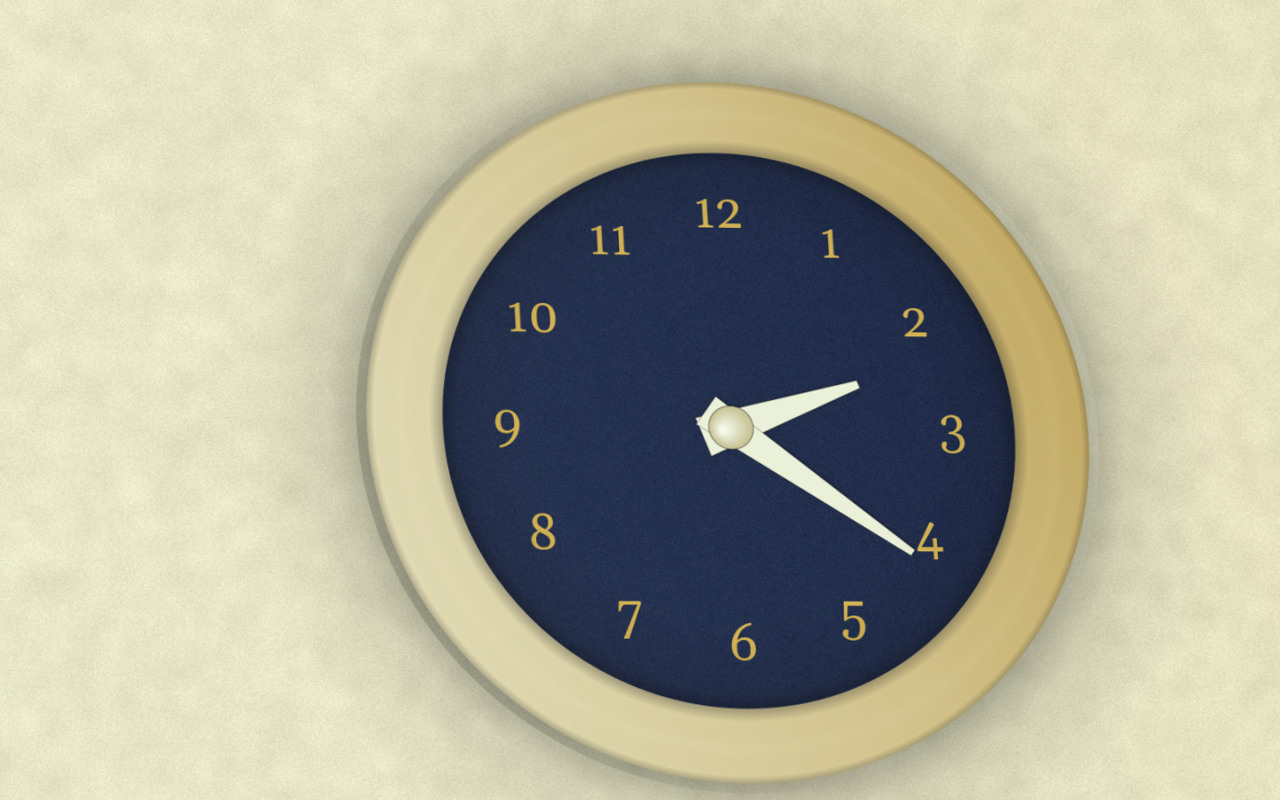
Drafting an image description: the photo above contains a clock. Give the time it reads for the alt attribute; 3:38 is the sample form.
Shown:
2:21
